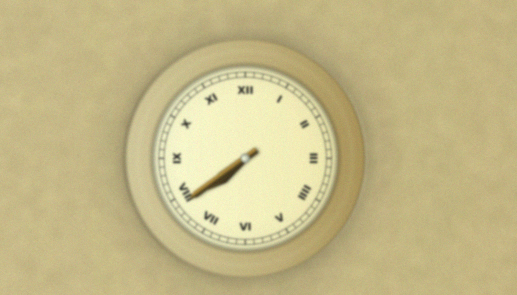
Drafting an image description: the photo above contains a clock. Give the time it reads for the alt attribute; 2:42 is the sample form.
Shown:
7:39
